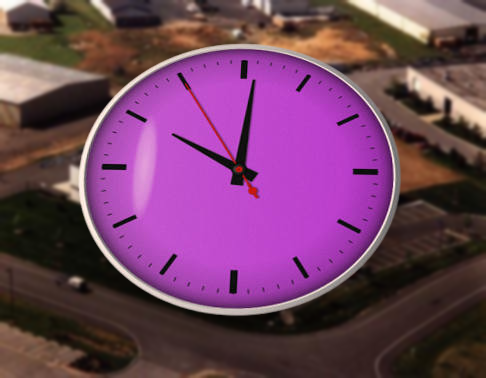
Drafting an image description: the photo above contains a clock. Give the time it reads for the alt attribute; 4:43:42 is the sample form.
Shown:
10:00:55
